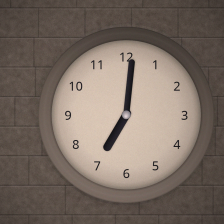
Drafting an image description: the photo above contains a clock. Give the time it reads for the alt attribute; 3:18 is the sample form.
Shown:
7:01
